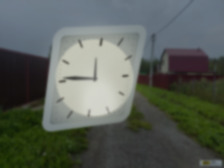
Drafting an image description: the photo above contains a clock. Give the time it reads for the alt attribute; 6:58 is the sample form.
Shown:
11:46
